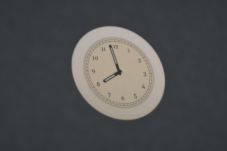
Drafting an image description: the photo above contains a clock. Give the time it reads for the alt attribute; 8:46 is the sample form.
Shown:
7:58
